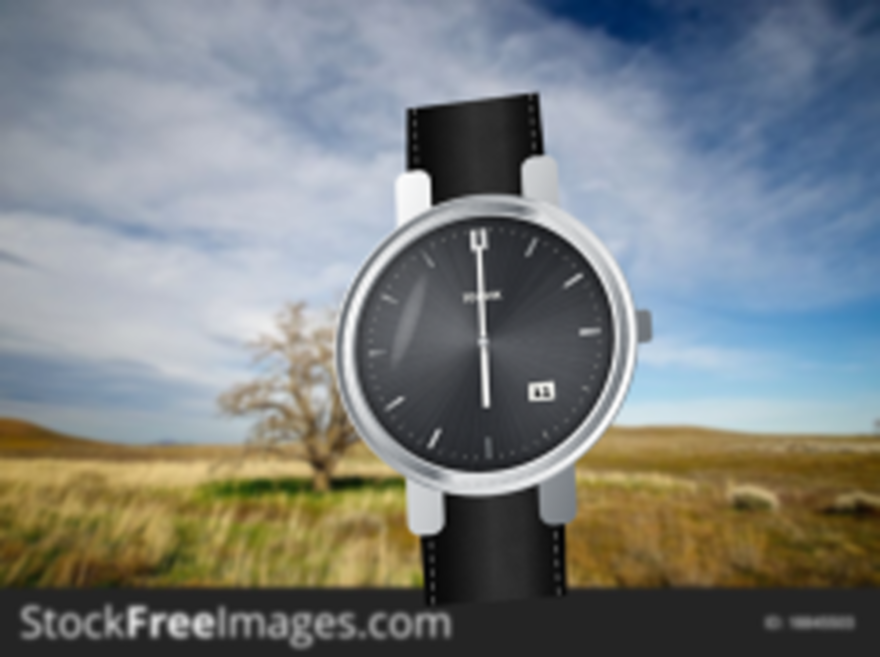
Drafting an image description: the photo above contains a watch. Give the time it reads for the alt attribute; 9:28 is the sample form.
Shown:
6:00
